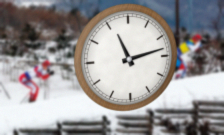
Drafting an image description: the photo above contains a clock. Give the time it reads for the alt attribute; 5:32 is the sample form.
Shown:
11:13
